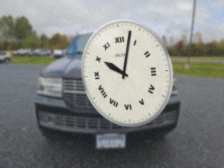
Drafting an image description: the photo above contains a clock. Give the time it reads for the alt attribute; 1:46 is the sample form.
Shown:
10:03
